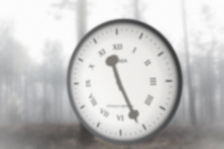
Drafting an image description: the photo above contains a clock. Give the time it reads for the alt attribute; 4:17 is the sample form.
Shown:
11:26
